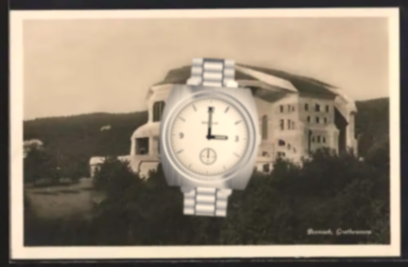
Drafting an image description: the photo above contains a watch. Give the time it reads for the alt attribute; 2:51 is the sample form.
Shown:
3:00
